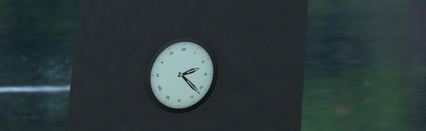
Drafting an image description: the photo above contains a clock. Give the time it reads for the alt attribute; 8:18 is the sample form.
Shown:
2:22
